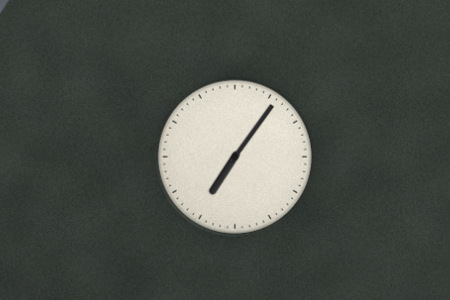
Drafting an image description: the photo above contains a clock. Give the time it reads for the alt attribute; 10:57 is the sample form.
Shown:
7:06
